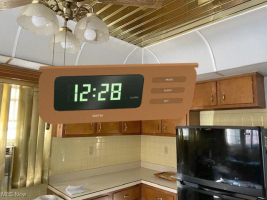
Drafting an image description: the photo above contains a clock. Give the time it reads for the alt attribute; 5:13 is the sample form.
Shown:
12:28
